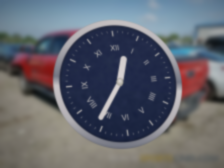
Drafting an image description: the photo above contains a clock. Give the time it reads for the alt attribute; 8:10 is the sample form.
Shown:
12:36
